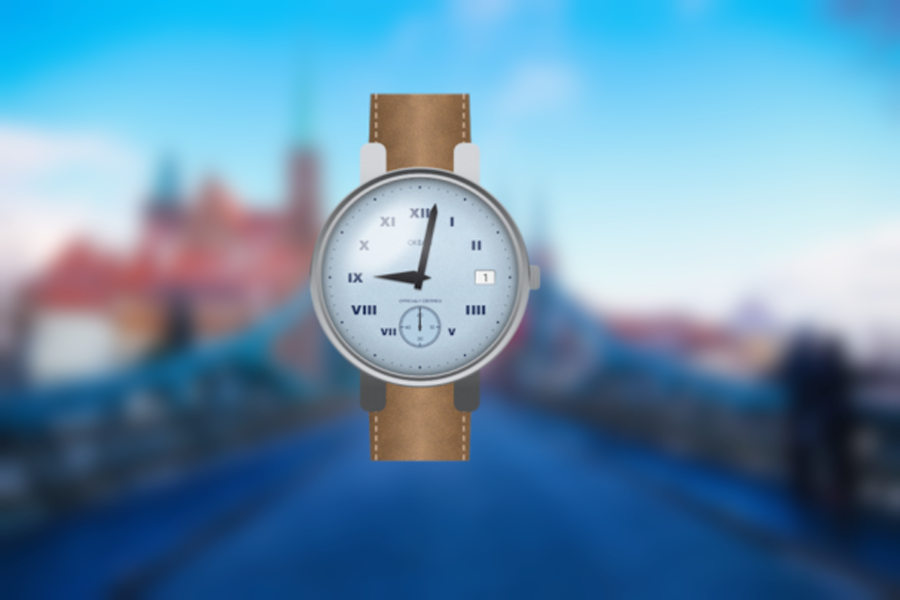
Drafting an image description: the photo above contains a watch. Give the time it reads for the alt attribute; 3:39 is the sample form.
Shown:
9:02
